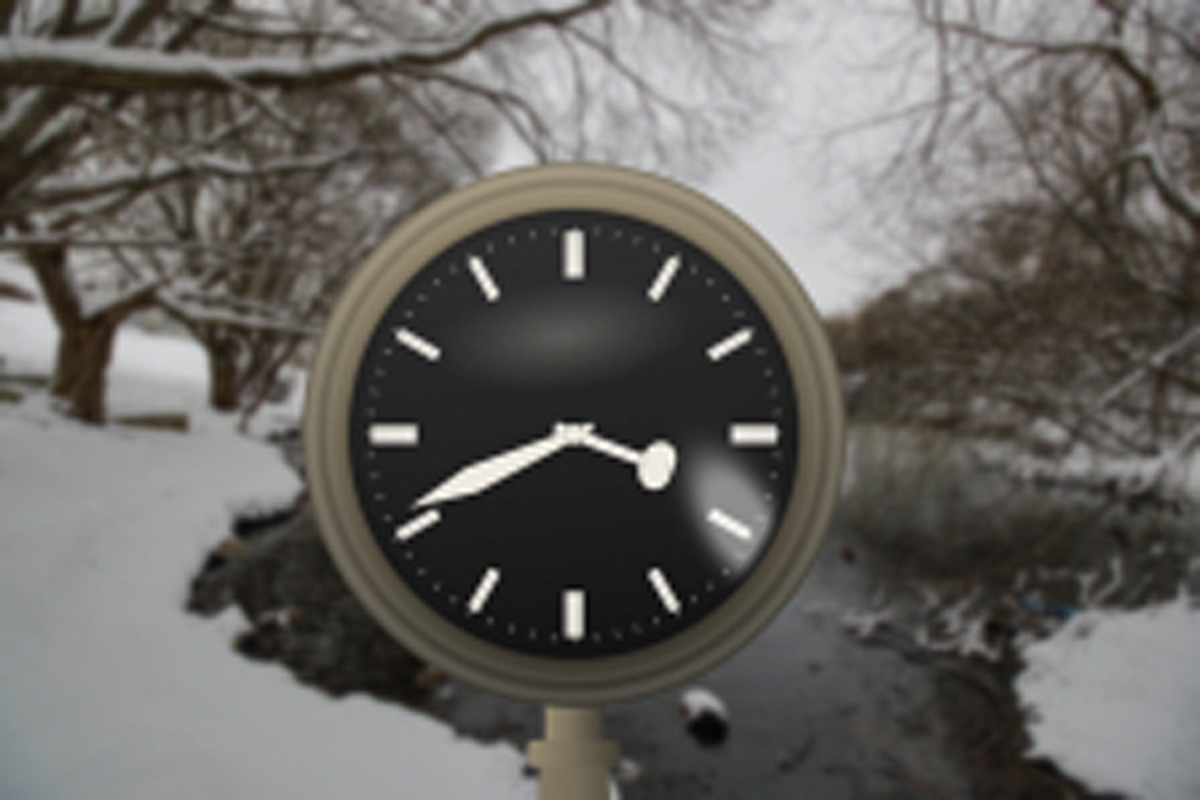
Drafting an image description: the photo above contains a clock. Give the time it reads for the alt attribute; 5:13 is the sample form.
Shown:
3:41
